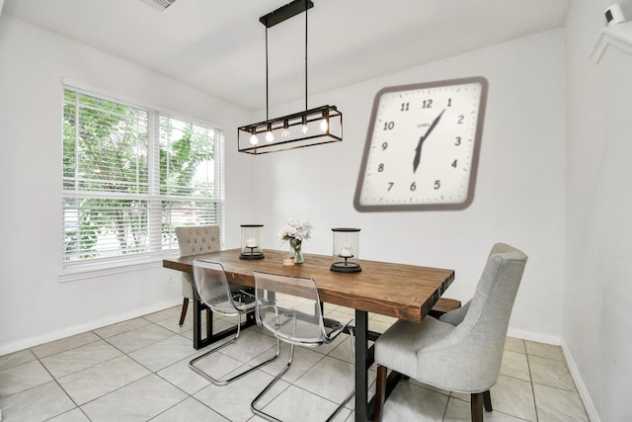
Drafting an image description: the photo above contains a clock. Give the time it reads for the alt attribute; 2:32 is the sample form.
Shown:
6:05
